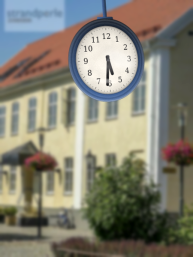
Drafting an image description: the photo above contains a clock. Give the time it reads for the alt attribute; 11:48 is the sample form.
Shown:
5:31
